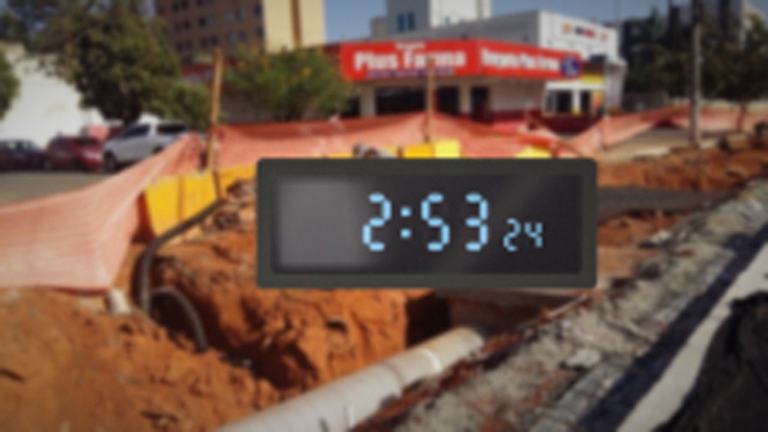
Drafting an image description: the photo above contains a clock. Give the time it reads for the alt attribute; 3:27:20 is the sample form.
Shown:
2:53:24
